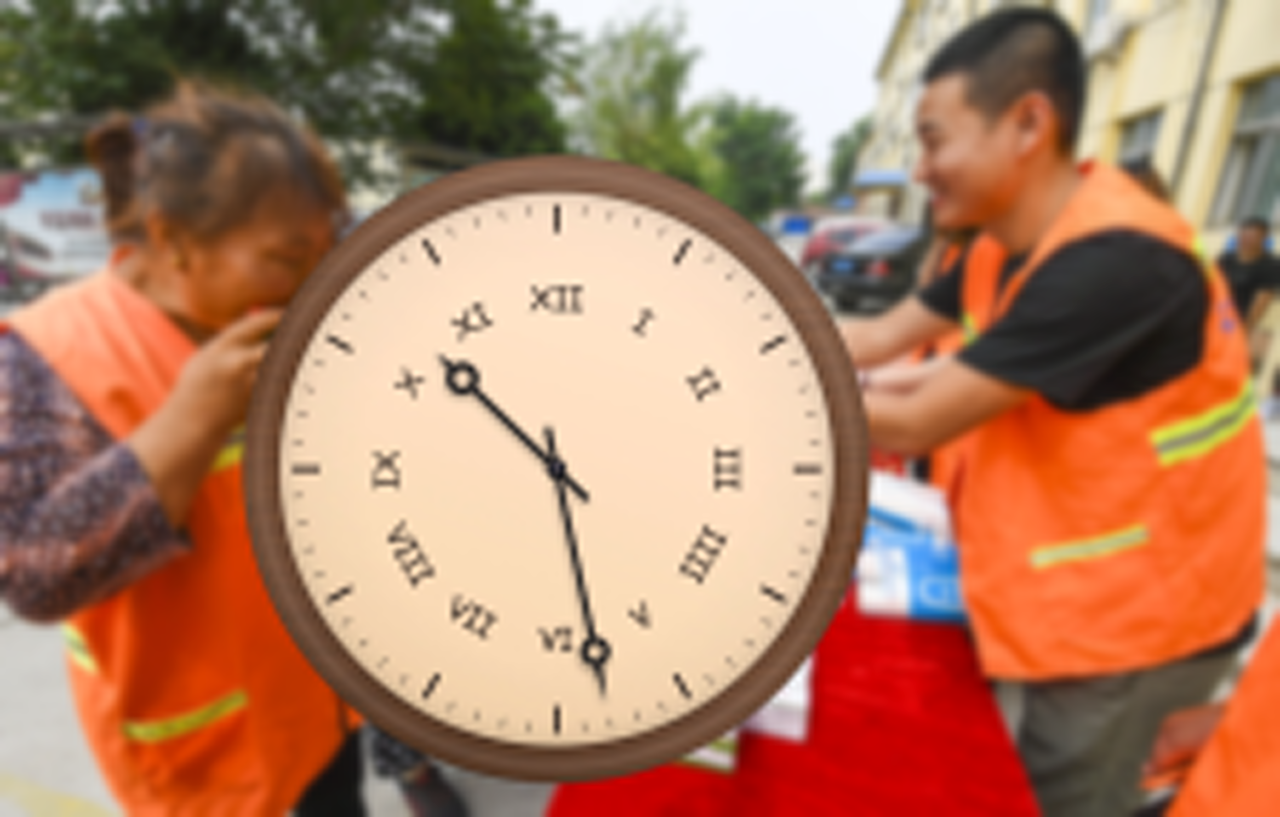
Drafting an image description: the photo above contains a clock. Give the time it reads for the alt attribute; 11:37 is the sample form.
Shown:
10:28
